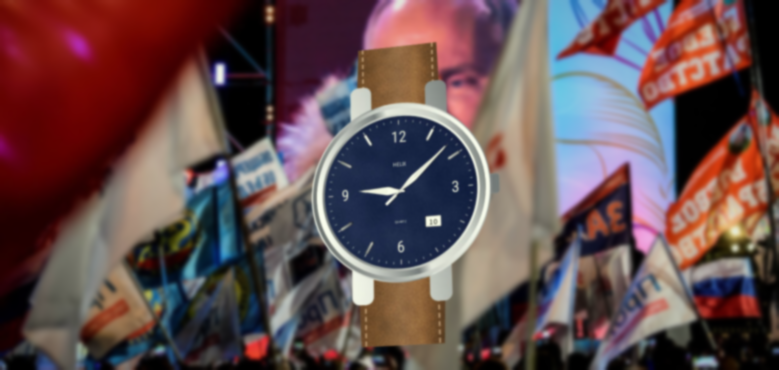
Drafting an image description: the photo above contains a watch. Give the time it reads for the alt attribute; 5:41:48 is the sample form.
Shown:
9:08:08
